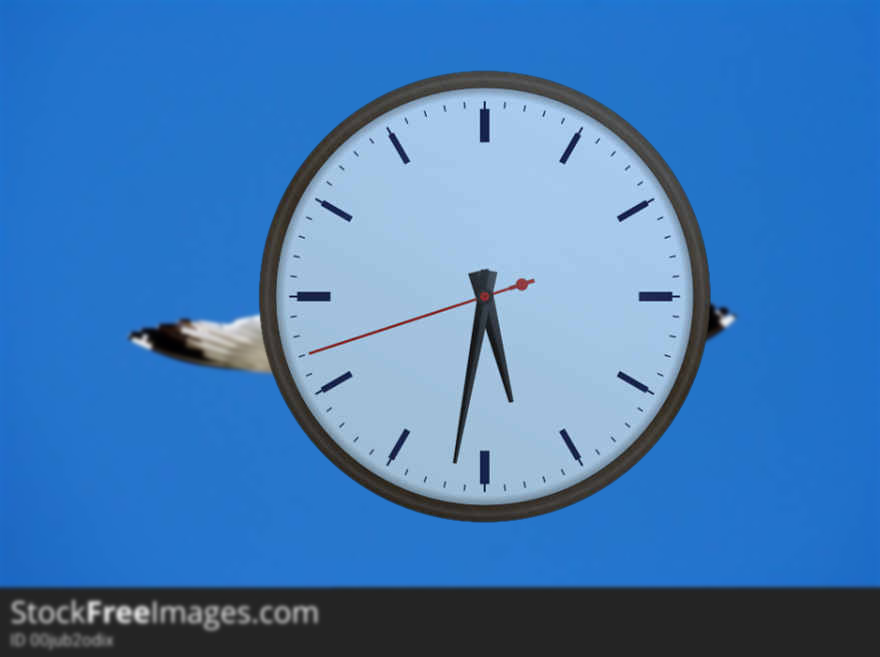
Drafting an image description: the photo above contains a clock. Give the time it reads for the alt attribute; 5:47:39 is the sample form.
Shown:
5:31:42
